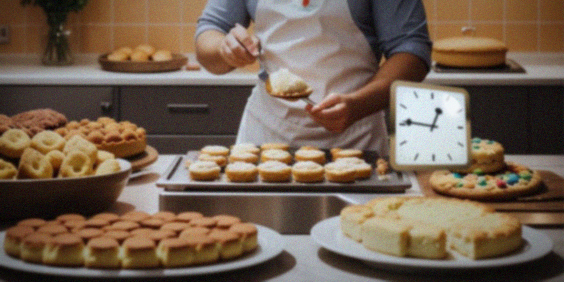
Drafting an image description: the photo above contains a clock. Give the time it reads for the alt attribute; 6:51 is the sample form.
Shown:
12:46
